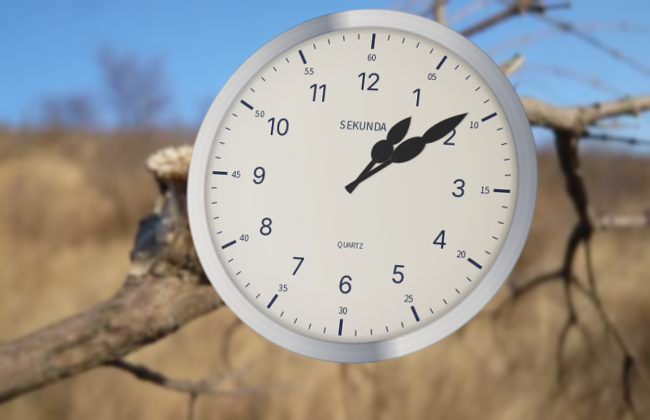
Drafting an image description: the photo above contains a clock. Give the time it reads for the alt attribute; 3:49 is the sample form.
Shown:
1:09
